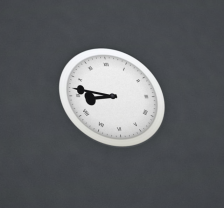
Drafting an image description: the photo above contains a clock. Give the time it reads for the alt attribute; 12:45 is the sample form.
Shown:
8:47
